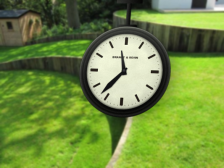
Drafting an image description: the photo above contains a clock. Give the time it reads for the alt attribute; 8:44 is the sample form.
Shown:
11:37
